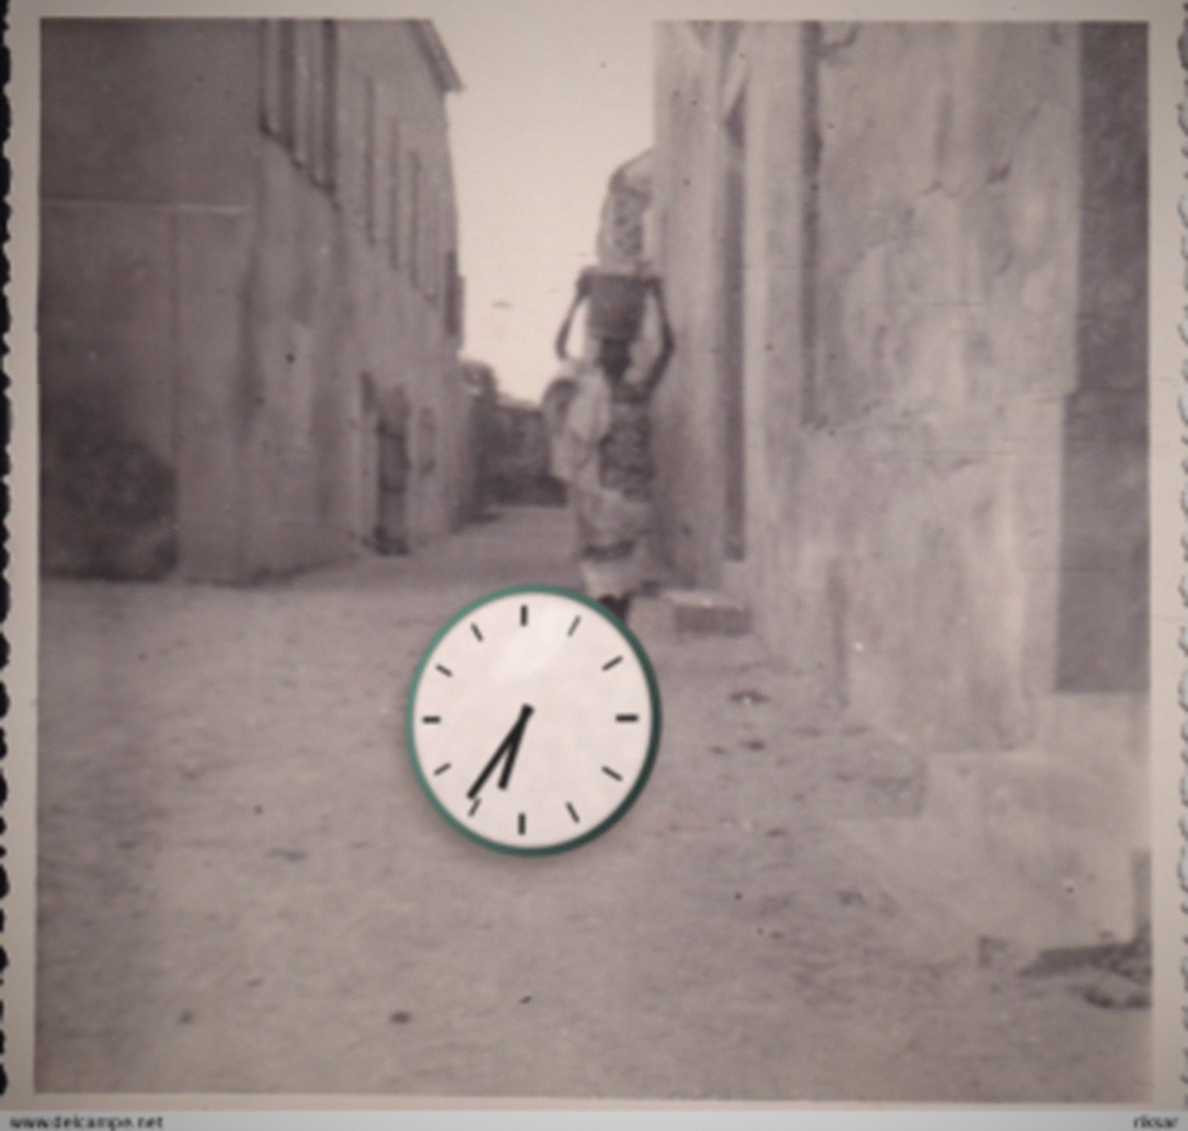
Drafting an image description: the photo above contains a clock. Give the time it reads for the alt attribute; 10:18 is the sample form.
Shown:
6:36
